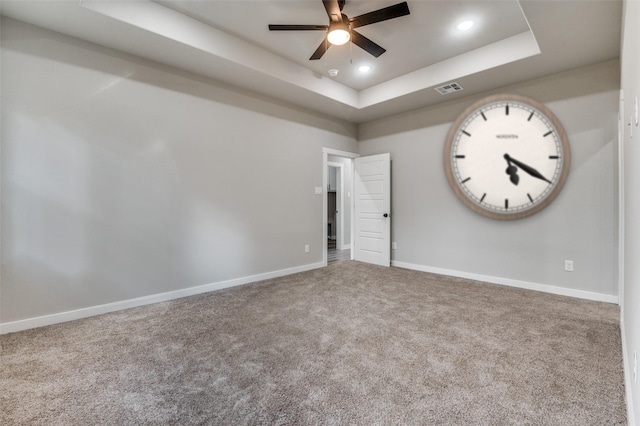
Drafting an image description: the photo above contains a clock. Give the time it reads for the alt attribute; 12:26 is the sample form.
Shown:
5:20
